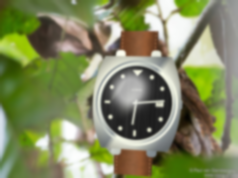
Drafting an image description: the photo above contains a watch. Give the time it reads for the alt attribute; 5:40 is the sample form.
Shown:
6:14
